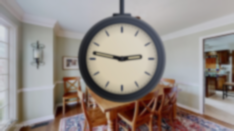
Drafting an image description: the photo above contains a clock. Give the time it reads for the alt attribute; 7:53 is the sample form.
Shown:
2:47
